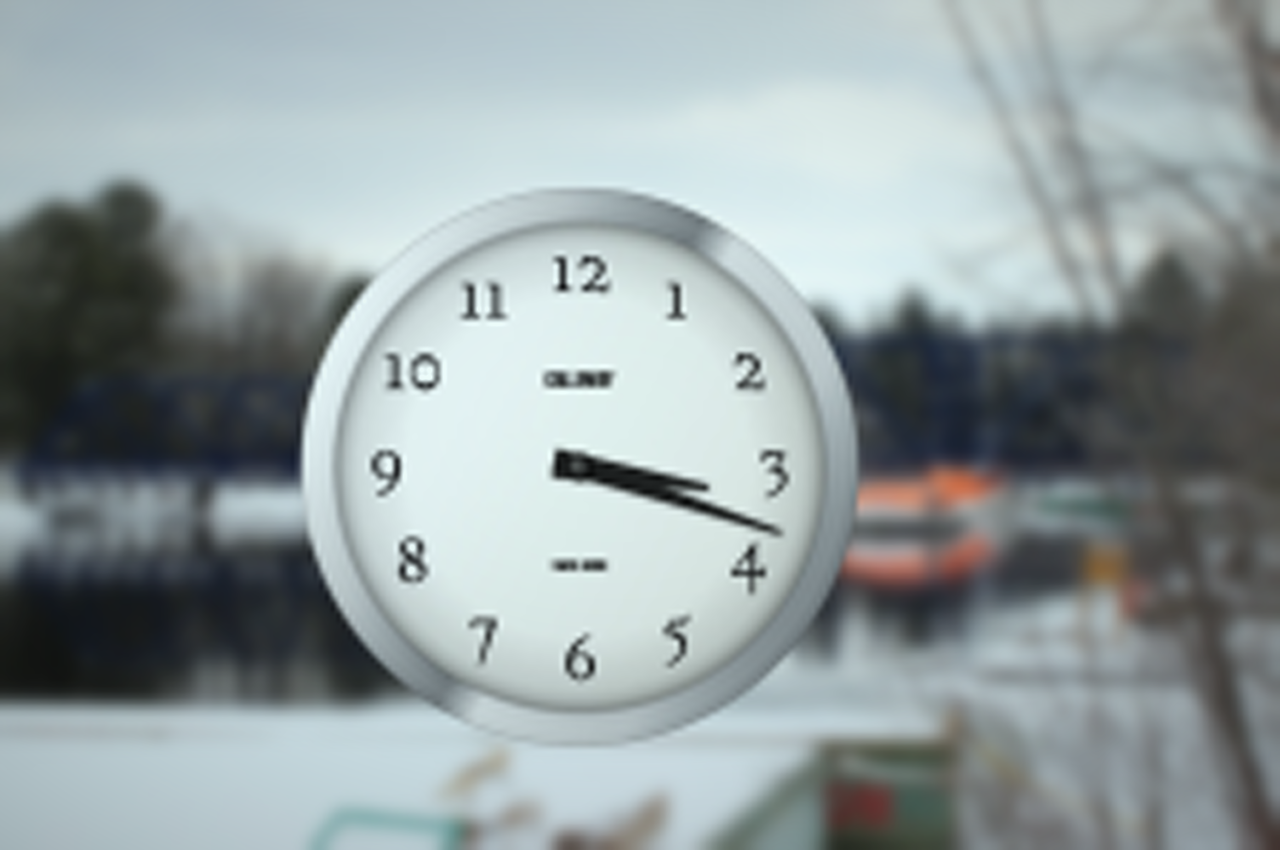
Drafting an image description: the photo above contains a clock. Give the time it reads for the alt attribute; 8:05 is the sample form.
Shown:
3:18
